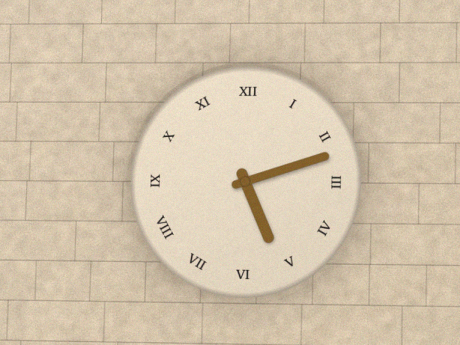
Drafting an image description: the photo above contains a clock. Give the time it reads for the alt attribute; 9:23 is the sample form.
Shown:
5:12
